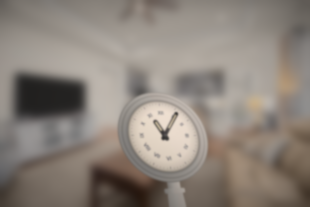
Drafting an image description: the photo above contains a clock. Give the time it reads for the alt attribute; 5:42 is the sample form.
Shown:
11:06
